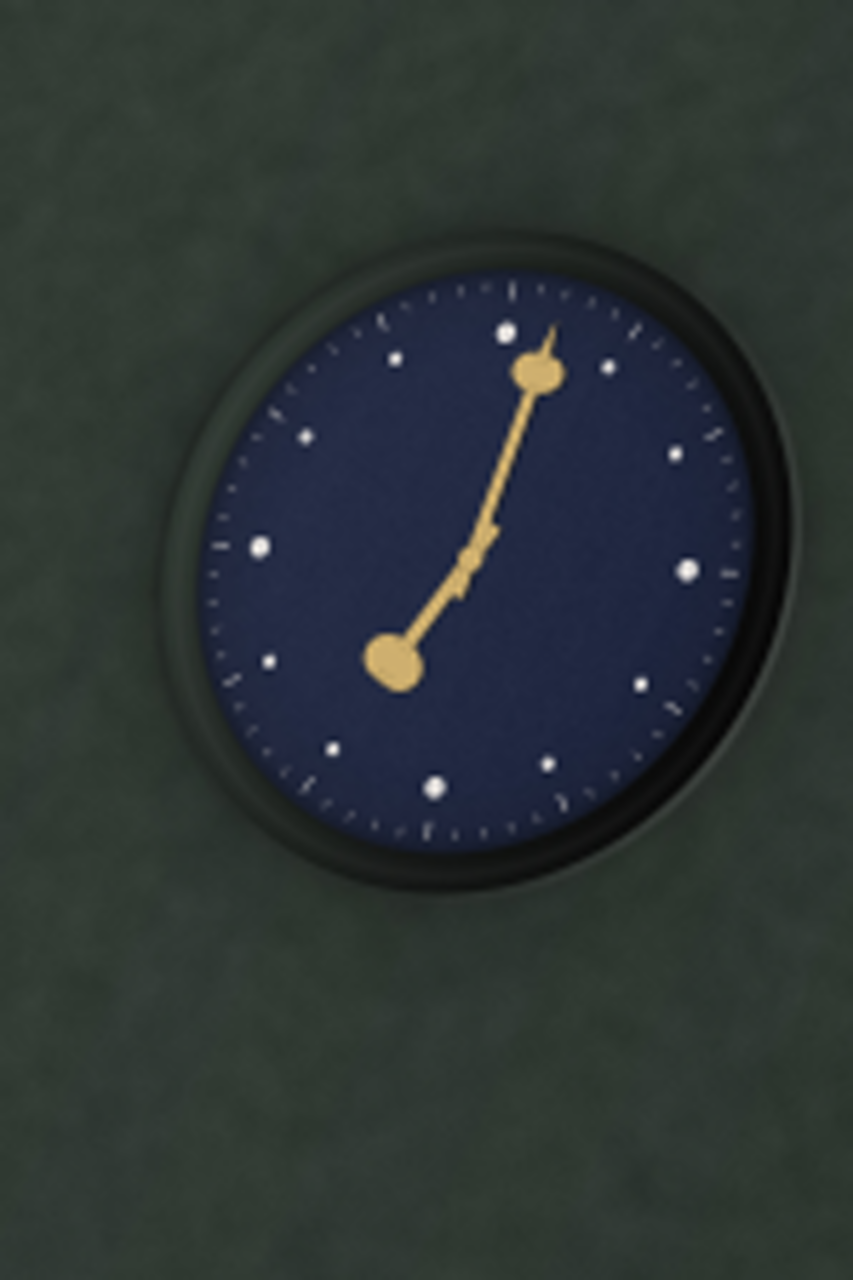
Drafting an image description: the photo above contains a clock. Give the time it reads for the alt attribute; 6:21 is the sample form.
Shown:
7:02
